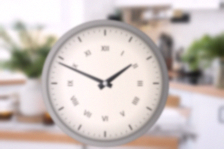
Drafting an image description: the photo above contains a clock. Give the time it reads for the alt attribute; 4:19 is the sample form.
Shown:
1:49
